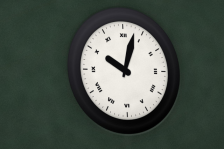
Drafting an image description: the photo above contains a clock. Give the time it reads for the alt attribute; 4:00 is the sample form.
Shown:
10:03
